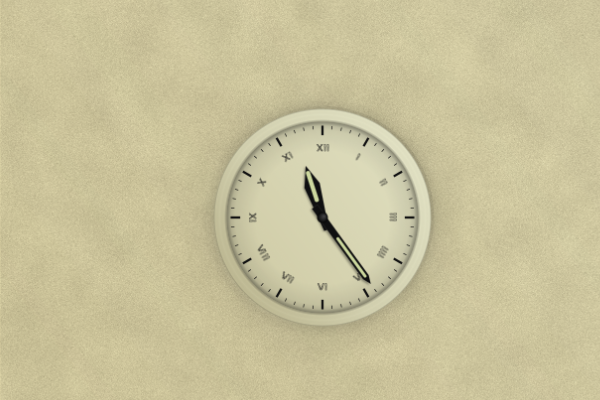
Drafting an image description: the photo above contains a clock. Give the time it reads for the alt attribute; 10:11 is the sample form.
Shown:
11:24
